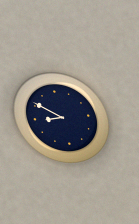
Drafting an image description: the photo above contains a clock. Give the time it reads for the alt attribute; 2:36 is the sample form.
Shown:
8:51
